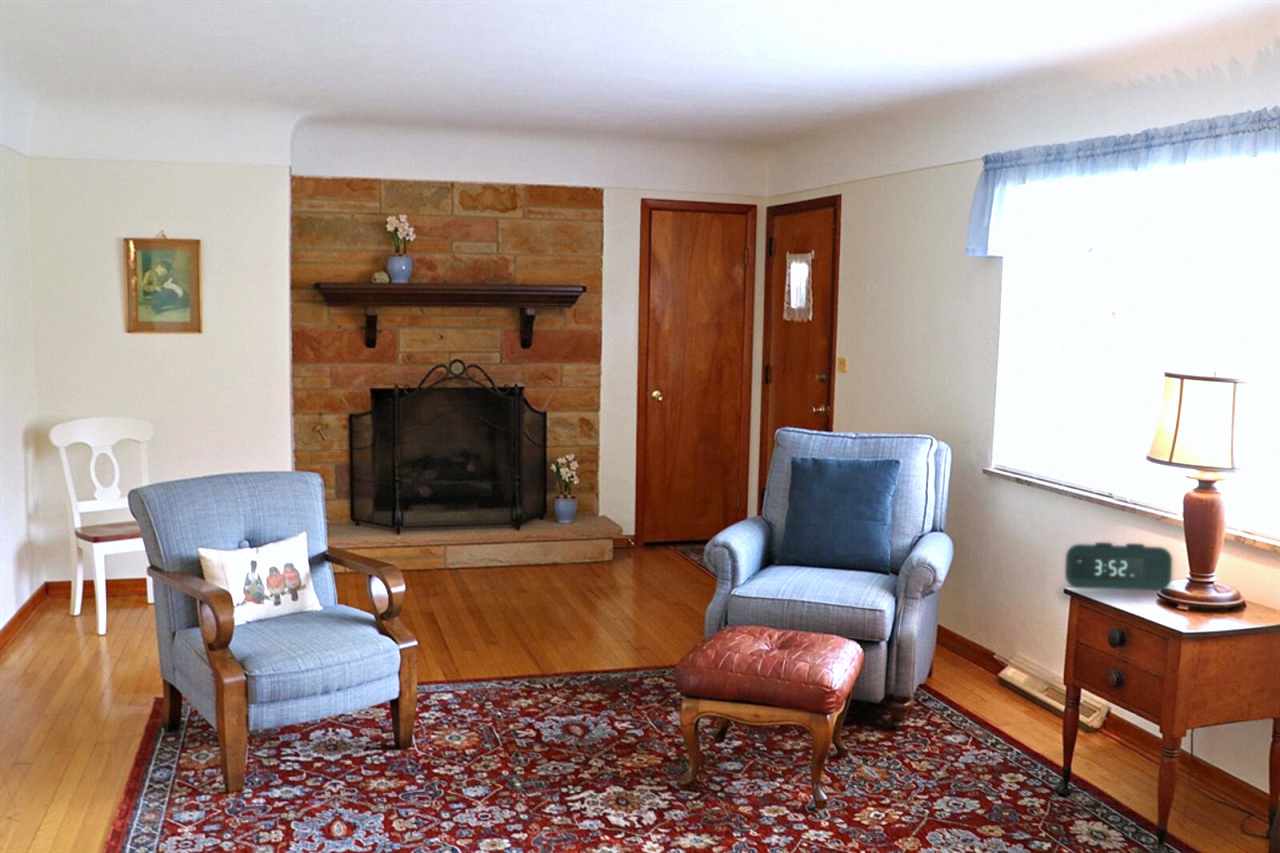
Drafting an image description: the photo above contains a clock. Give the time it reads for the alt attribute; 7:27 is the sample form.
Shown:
3:52
